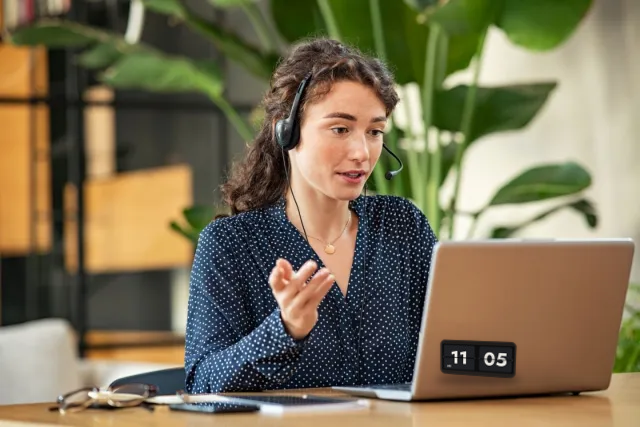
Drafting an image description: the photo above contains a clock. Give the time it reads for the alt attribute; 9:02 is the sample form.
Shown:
11:05
